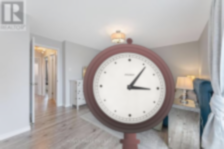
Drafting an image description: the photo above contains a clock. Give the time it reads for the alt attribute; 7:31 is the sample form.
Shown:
3:06
